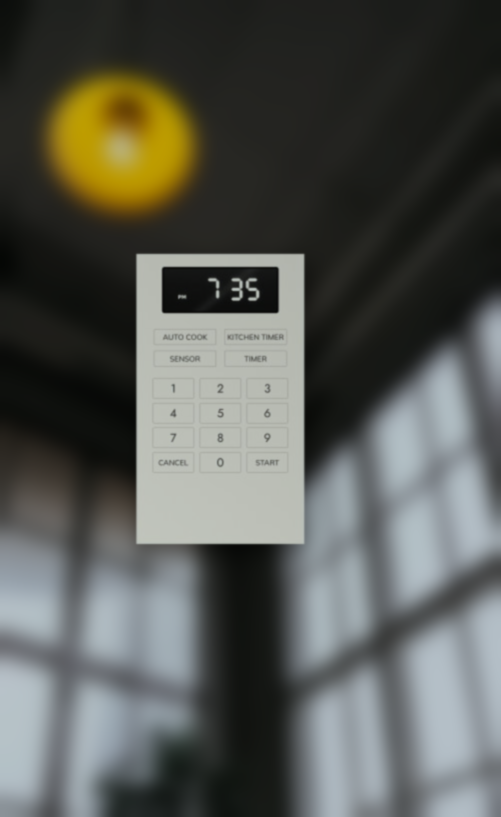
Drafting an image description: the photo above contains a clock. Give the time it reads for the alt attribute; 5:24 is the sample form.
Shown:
7:35
